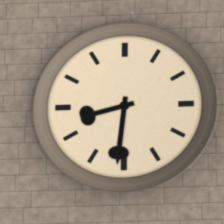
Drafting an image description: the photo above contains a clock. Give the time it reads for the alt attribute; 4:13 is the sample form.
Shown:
8:31
